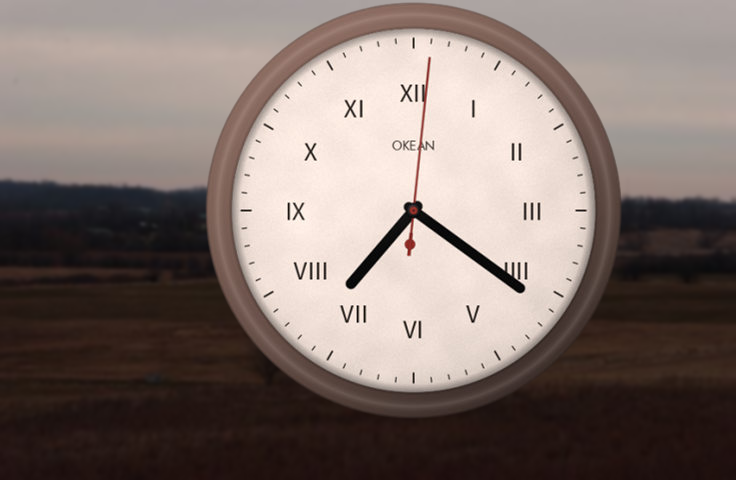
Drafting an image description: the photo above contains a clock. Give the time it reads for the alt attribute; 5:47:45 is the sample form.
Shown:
7:21:01
